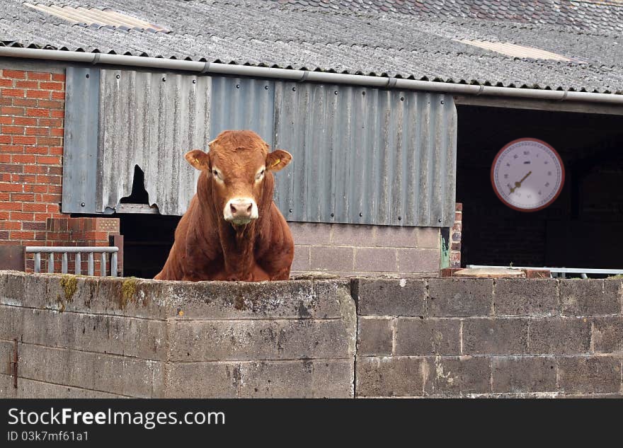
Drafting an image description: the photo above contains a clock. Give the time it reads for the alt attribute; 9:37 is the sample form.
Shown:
7:38
